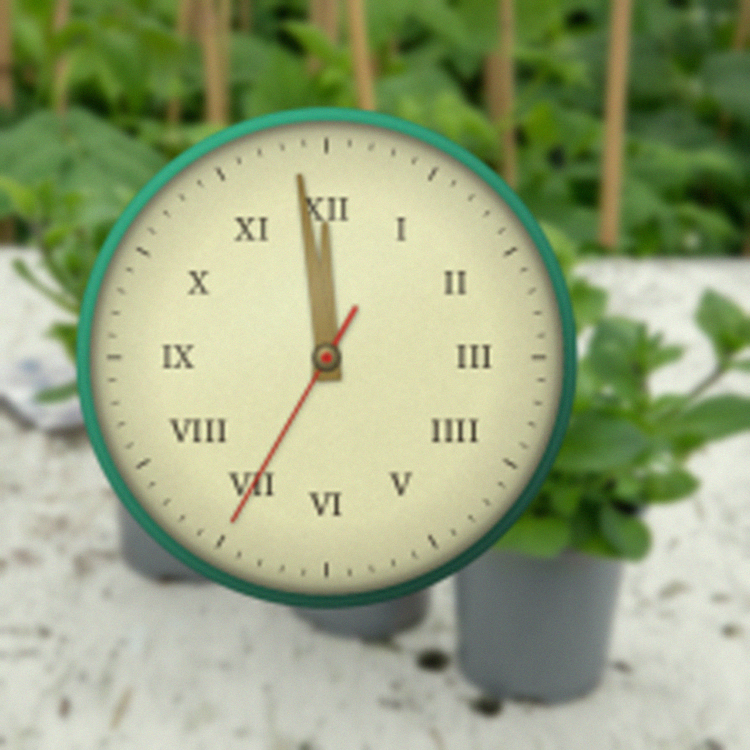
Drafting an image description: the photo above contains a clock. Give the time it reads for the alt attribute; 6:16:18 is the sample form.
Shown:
11:58:35
